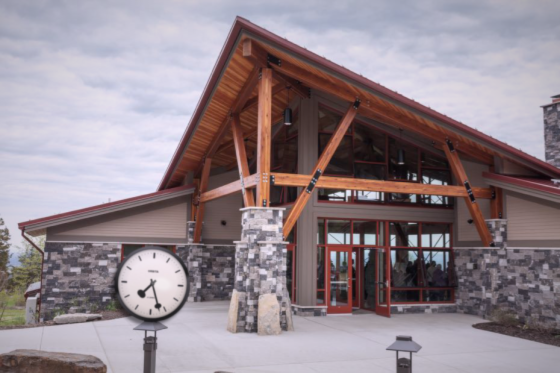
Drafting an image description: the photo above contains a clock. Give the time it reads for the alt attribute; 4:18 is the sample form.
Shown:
7:27
